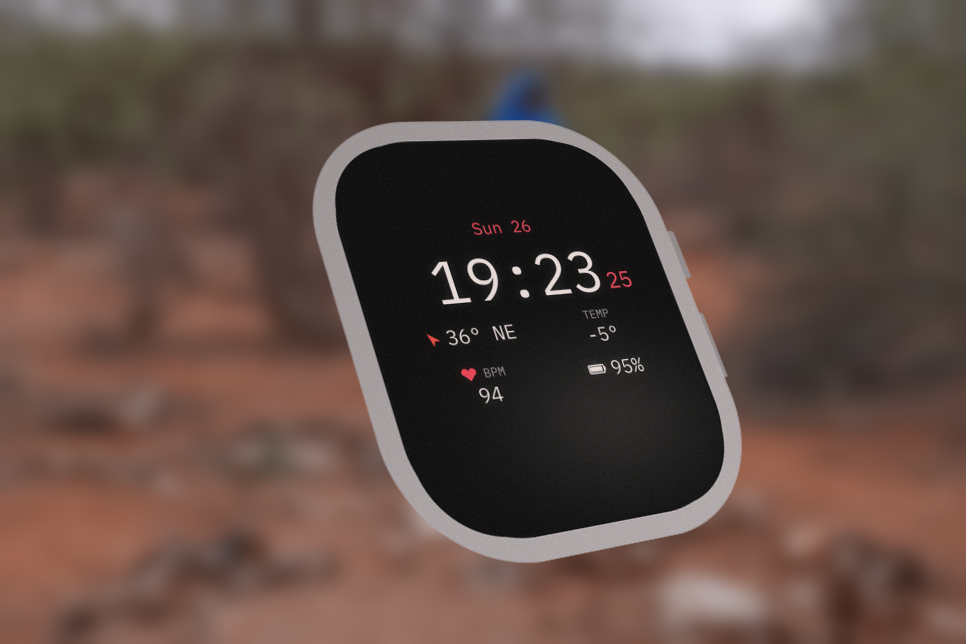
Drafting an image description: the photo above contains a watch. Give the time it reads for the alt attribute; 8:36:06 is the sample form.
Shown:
19:23:25
